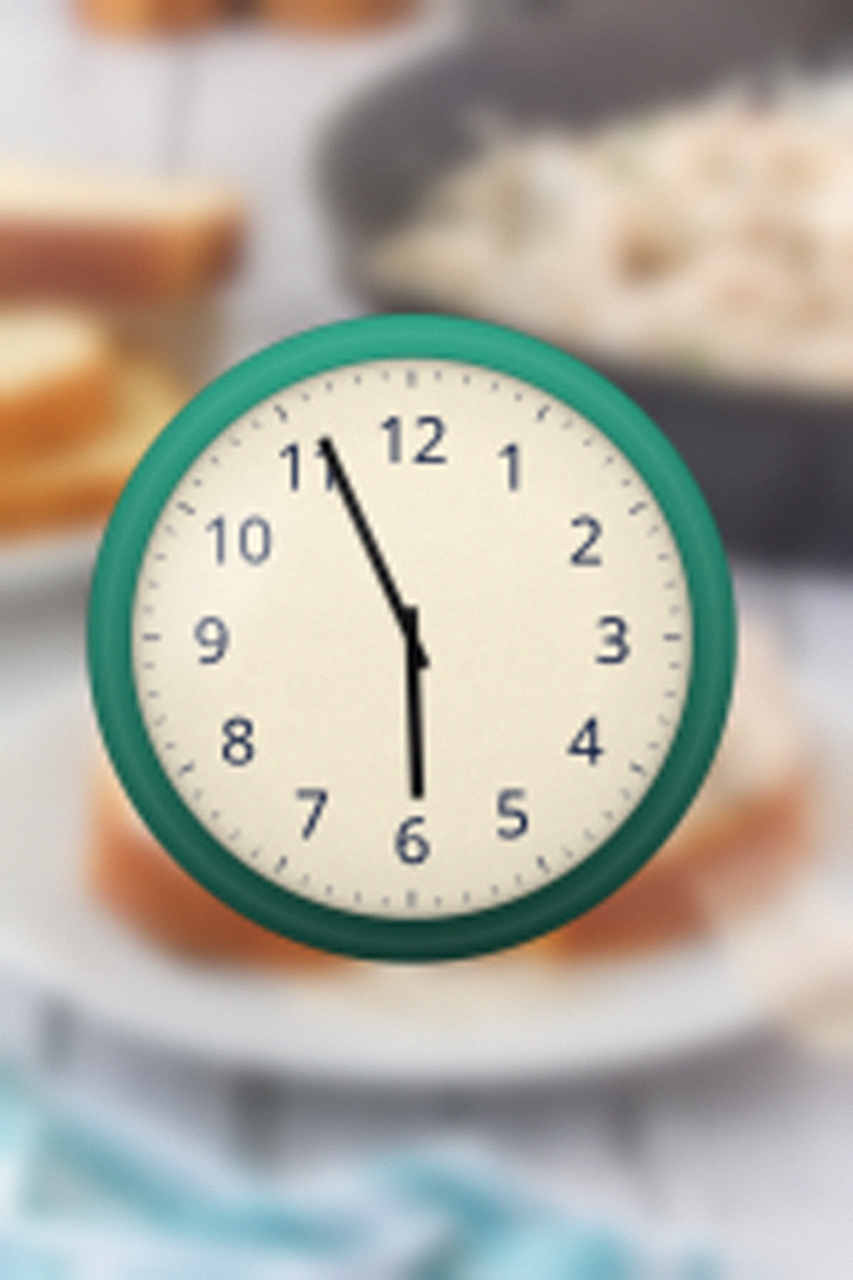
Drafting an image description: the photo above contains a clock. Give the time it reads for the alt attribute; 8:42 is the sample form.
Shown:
5:56
